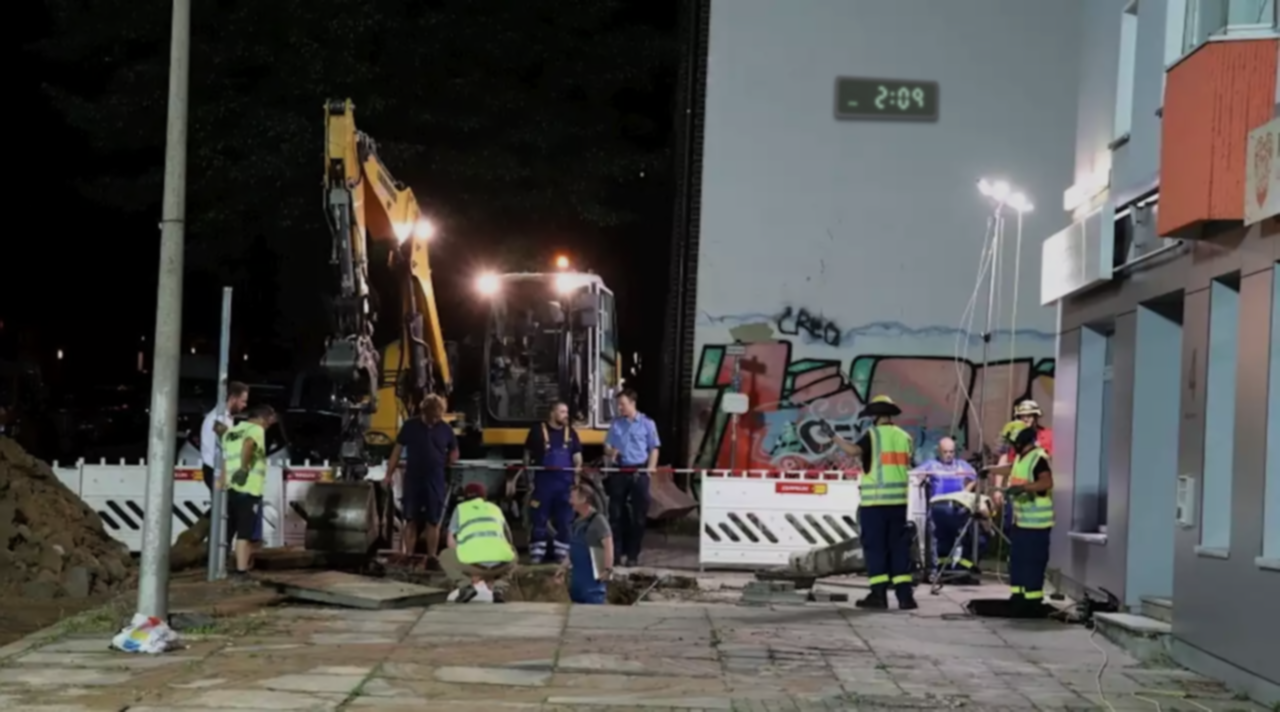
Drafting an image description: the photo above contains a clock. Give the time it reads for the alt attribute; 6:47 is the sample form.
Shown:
2:09
